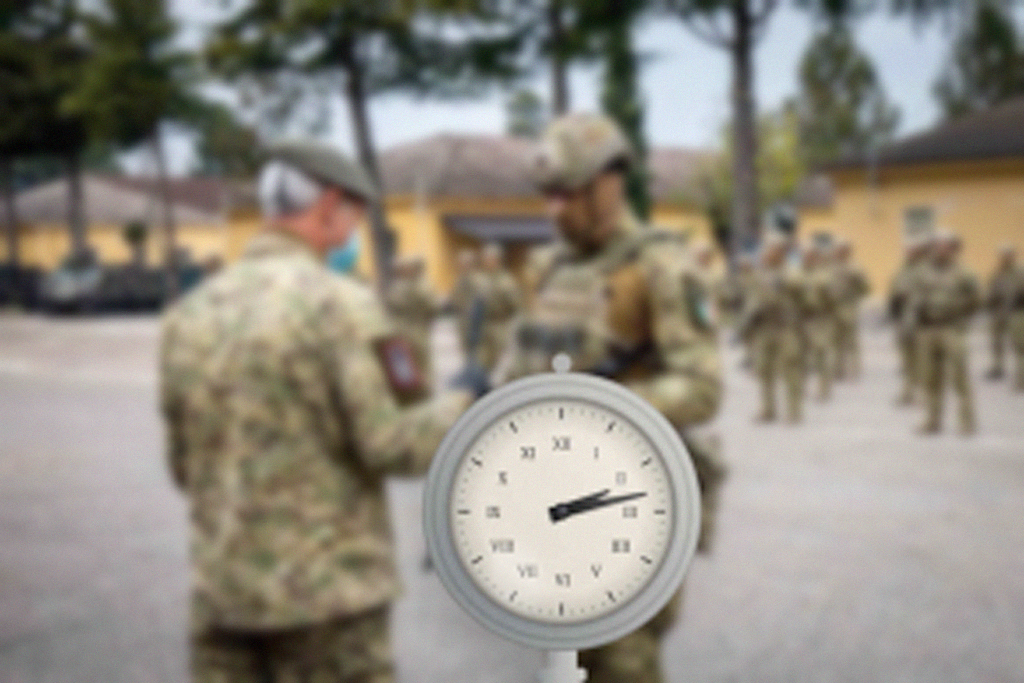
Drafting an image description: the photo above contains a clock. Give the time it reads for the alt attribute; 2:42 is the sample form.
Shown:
2:13
